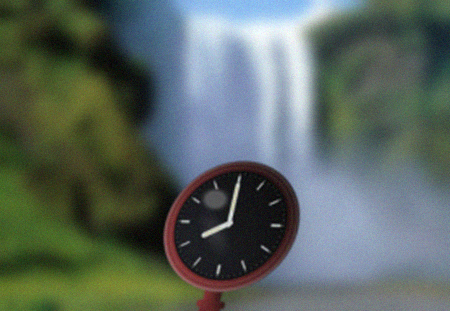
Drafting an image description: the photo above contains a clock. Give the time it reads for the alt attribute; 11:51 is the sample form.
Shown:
8:00
